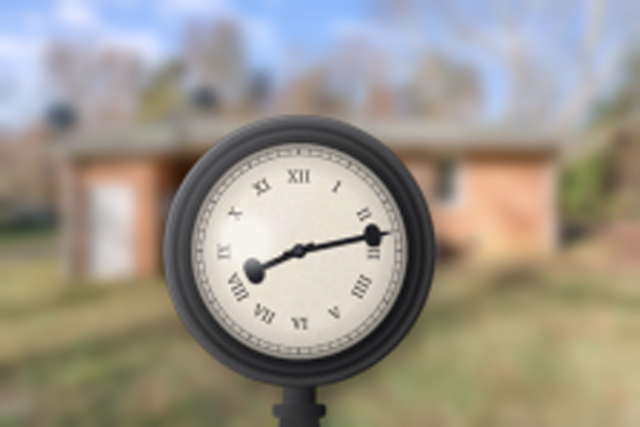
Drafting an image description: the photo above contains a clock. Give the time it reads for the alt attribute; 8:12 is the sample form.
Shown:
8:13
